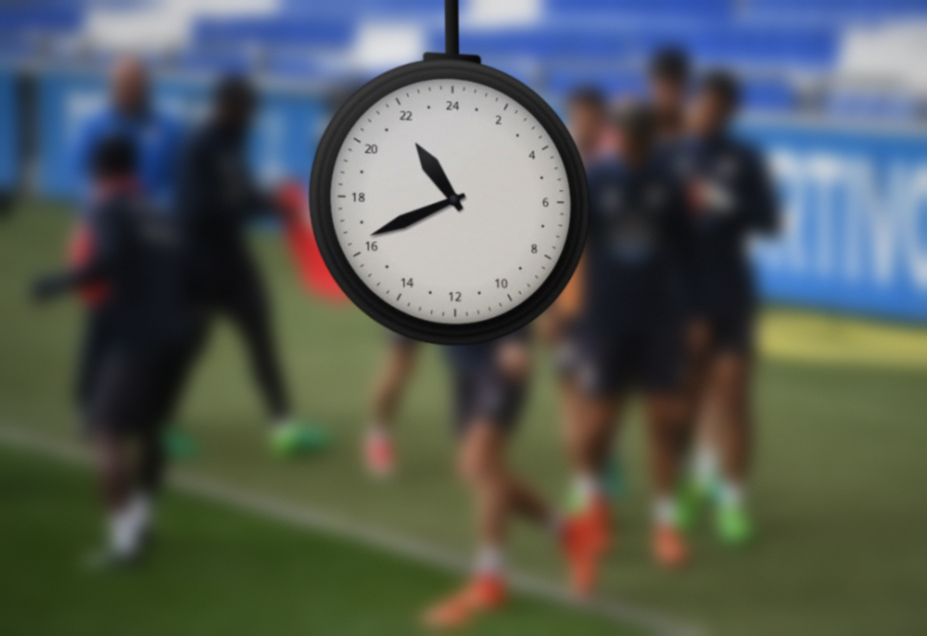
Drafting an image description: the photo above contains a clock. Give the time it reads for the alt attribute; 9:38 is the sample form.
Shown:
21:41
